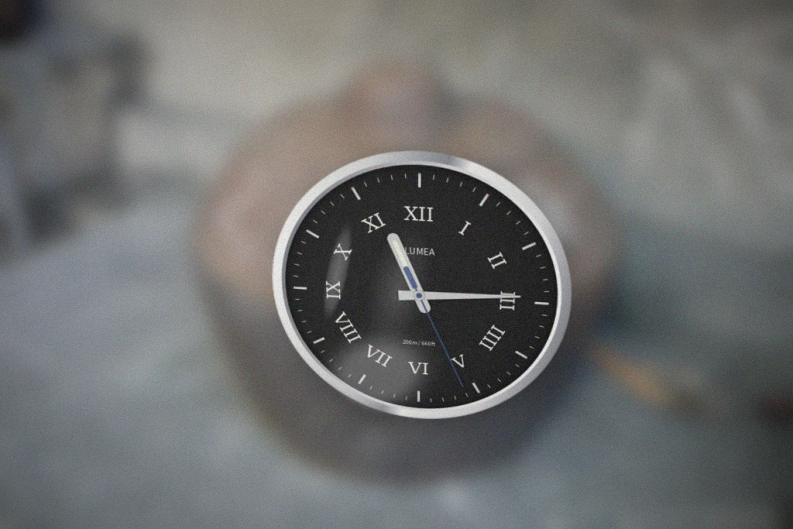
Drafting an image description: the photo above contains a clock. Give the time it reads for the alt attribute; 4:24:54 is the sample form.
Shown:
11:14:26
